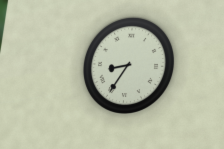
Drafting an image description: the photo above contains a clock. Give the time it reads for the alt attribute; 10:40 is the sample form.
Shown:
8:35
